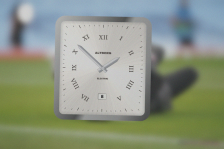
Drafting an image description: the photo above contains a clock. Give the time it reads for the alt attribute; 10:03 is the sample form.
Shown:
1:52
